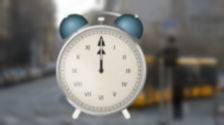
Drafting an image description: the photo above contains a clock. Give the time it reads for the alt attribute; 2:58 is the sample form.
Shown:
12:00
